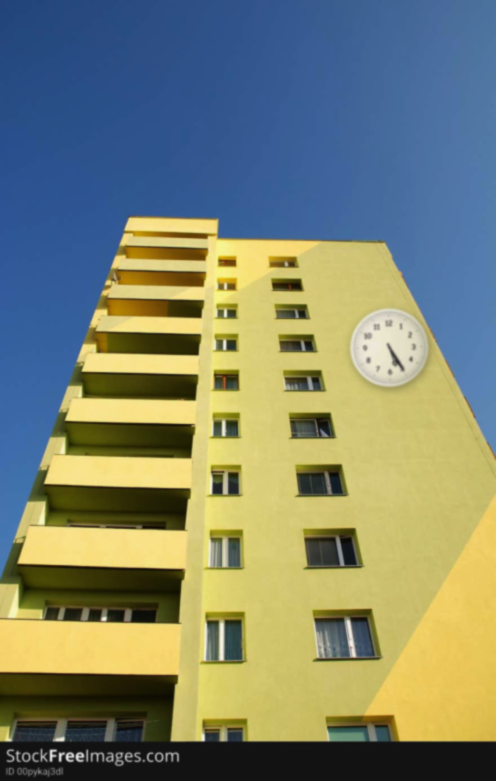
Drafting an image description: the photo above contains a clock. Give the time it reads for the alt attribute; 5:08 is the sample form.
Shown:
5:25
